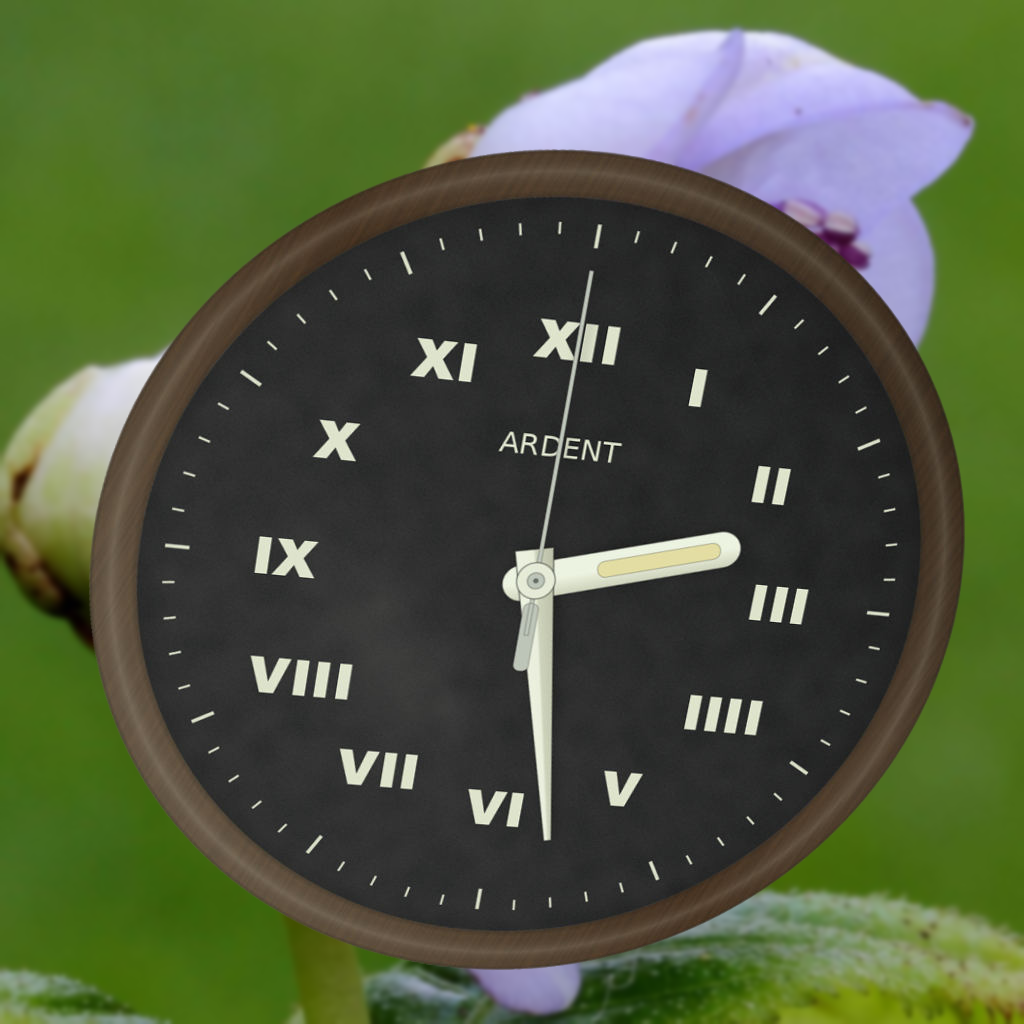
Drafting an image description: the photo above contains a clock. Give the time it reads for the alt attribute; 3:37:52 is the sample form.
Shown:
2:28:00
